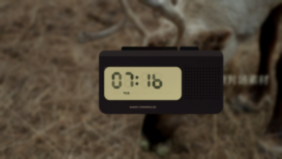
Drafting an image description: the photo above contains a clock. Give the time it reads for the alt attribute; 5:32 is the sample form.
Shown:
7:16
